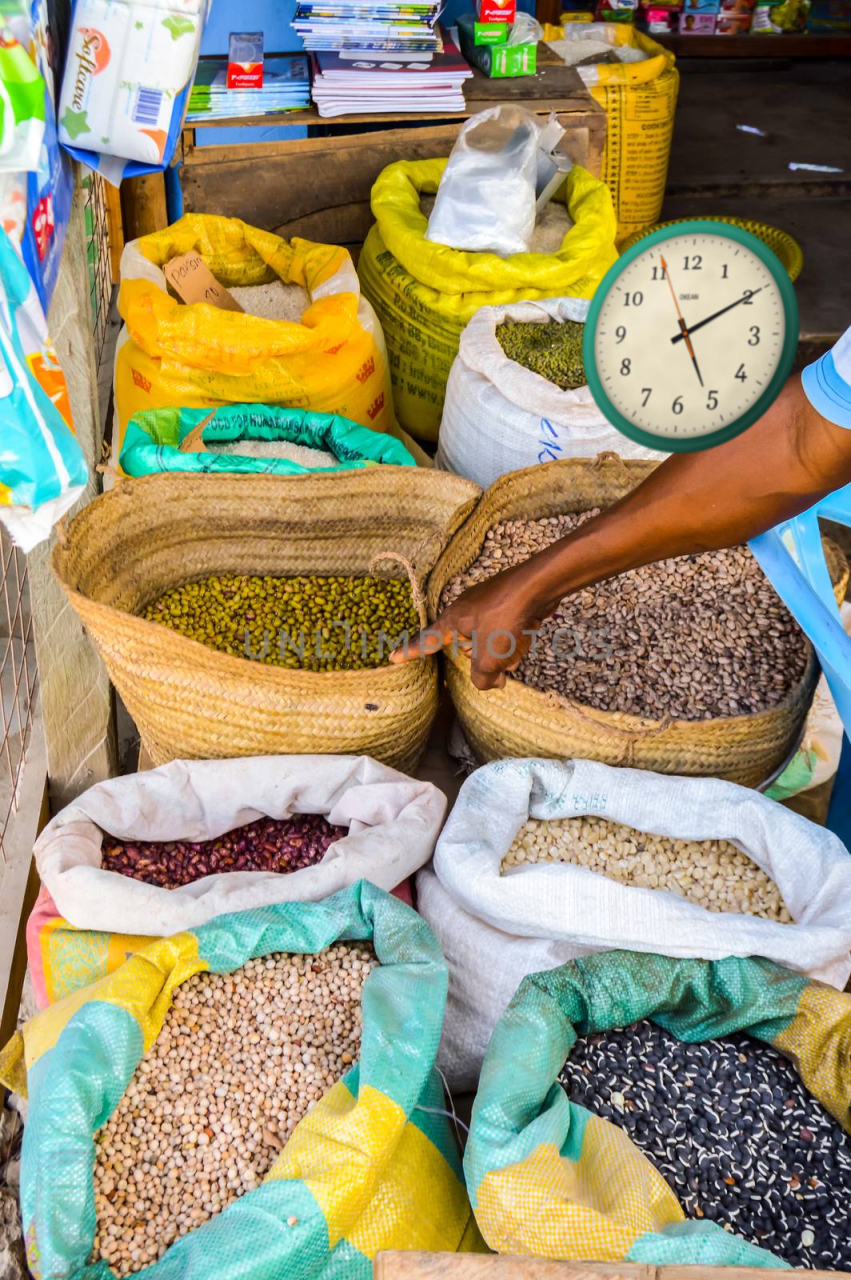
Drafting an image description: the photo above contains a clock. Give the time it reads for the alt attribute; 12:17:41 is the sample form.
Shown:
5:09:56
